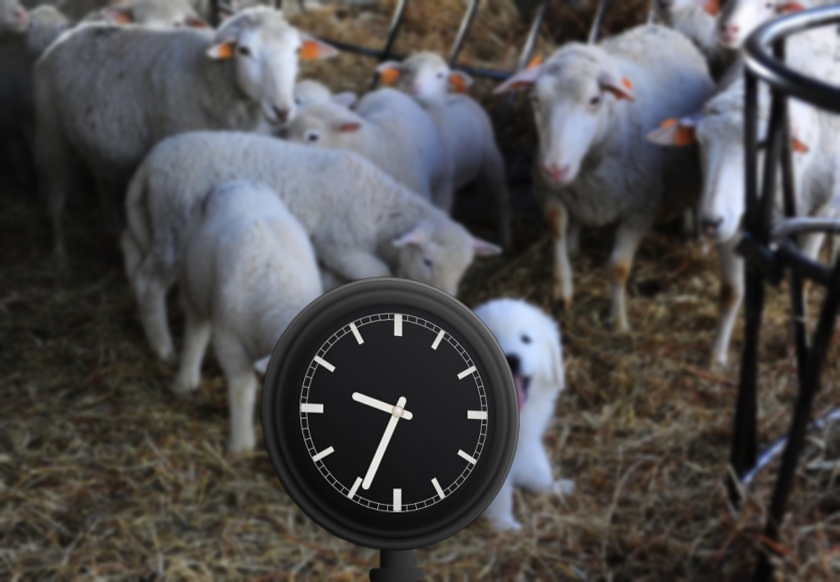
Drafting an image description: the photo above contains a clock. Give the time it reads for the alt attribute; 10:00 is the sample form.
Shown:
9:34
